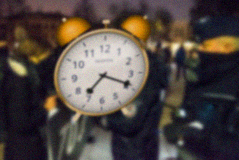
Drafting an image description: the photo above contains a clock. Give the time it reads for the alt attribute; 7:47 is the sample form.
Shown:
7:19
